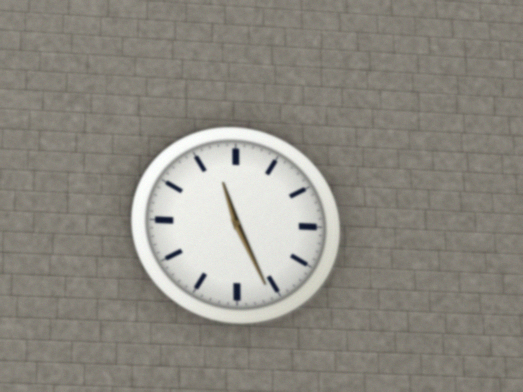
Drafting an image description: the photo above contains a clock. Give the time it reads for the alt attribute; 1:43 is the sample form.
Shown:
11:26
